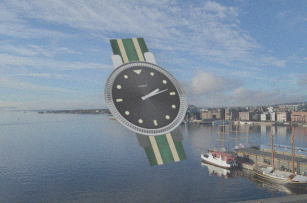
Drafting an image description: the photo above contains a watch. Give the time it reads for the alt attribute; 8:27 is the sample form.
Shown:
2:13
